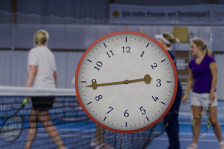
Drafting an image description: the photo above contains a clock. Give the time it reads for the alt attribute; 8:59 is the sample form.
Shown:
2:44
